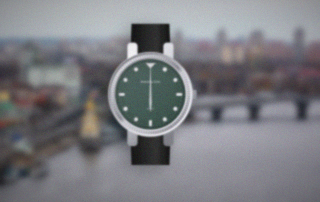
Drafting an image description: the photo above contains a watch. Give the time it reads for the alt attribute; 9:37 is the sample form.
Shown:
6:00
